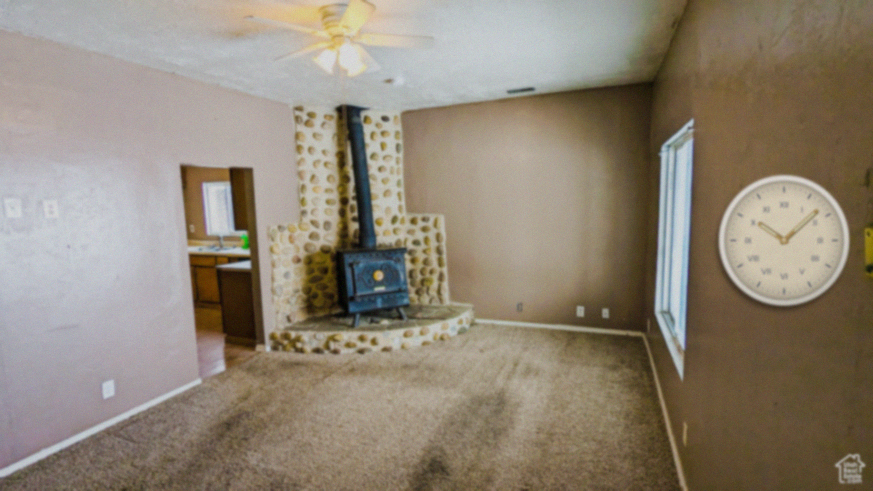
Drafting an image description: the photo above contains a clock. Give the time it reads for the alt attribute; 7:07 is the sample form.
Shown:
10:08
